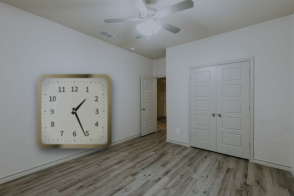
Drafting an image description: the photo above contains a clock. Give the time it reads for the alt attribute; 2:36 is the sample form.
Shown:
1:26
